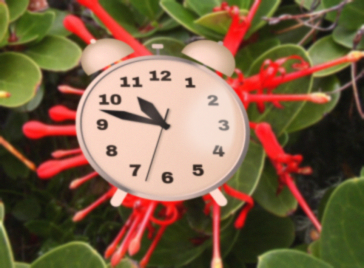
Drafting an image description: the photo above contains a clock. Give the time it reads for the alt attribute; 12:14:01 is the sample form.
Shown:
10:47:33
